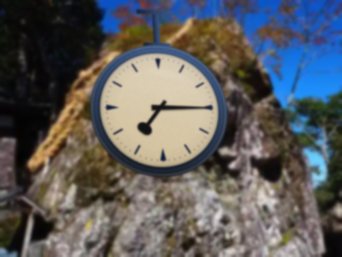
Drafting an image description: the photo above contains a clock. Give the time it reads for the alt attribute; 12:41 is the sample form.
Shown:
7:15
